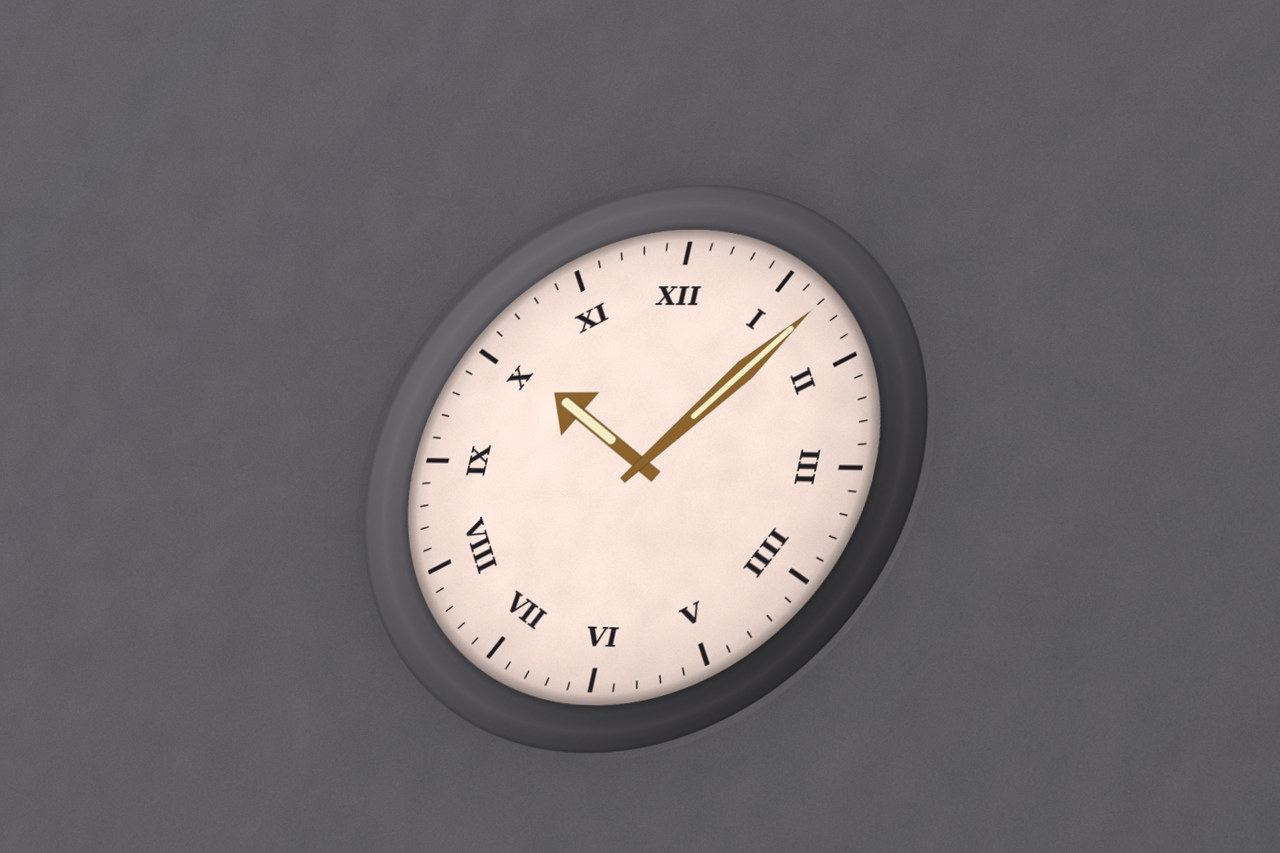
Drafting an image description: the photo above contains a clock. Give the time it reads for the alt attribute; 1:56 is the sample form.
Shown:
10:07
